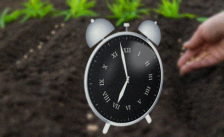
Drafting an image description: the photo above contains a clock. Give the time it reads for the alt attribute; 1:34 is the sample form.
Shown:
6:58
